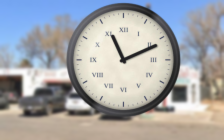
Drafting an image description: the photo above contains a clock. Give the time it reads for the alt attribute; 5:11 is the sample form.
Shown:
11:11
